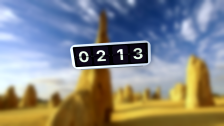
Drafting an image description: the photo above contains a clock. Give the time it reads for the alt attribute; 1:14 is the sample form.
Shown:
2:13
